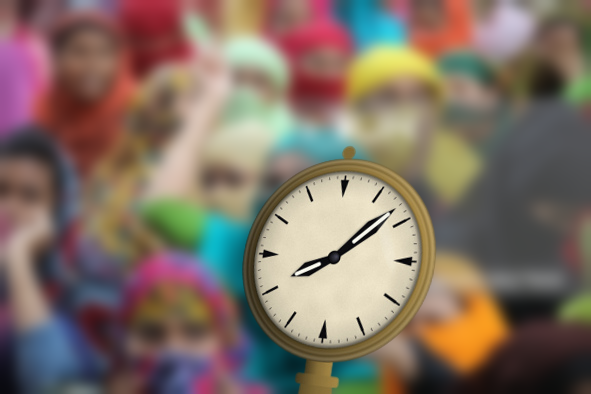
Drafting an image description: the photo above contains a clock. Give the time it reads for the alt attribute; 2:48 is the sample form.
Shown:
8:08
